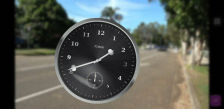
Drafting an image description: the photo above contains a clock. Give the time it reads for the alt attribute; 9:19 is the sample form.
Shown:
1:41
